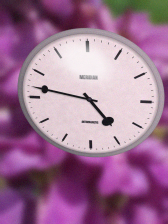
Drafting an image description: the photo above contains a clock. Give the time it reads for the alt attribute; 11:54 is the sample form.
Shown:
4:47
